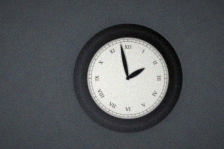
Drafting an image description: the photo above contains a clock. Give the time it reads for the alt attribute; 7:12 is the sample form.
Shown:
1:58
